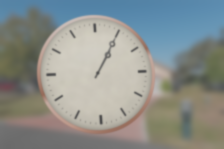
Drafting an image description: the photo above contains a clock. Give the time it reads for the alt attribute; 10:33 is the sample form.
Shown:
1:05
